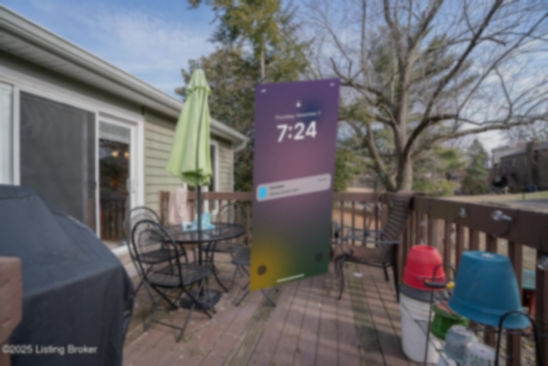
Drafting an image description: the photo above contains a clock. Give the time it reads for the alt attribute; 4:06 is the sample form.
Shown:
7:24
